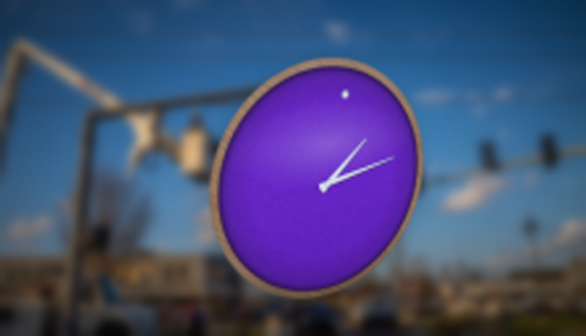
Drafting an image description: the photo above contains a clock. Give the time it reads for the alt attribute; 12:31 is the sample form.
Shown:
1:11
